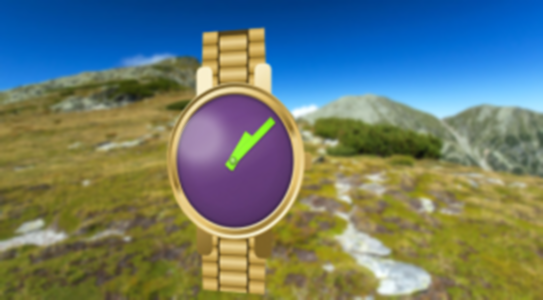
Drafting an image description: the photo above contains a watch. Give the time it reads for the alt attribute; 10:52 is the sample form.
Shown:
1:08
